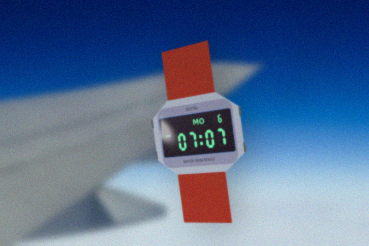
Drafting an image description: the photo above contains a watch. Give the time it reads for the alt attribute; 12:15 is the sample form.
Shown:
7:07
